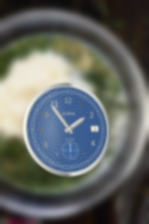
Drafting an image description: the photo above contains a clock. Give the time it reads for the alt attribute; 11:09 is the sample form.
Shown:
1:54
